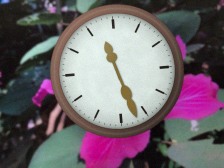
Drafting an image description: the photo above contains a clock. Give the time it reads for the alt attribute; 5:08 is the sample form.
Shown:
11:27
